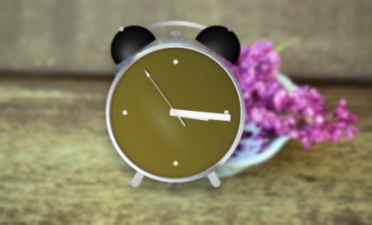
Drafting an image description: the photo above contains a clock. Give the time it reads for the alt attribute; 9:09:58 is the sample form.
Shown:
3:15:54
